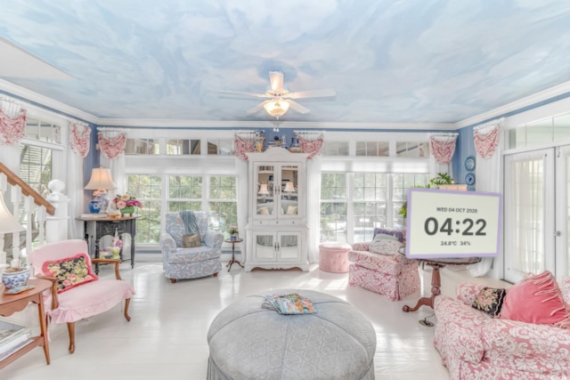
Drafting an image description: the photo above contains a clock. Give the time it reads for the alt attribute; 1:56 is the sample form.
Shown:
4:22
